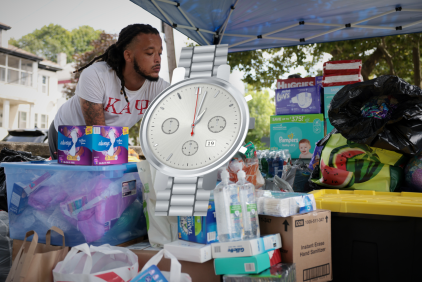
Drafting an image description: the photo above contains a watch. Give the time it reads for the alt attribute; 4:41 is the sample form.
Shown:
1:02
